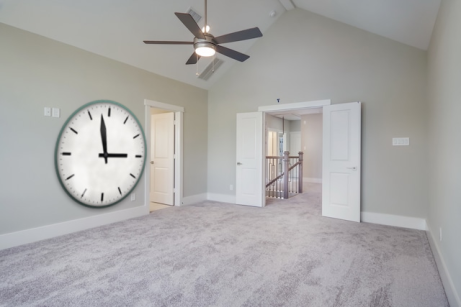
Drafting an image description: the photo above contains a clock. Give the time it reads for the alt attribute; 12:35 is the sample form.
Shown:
2:58
